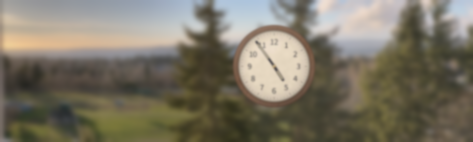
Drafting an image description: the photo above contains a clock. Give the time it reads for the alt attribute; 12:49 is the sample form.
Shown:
4:54
